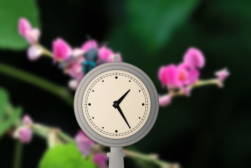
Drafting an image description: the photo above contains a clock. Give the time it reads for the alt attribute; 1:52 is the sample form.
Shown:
1:25
